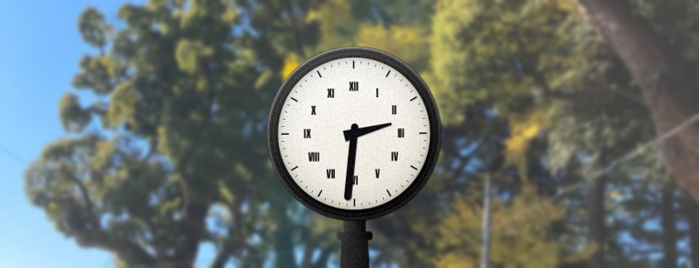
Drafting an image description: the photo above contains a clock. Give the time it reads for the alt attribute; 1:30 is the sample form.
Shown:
2:31
